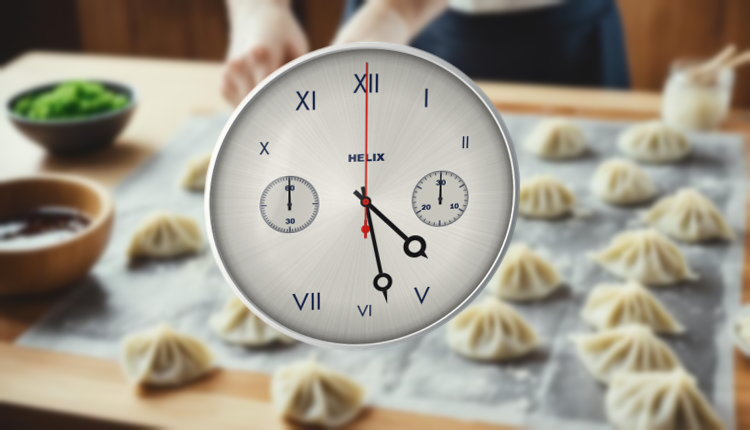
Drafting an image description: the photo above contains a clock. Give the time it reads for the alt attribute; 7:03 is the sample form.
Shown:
4:28
